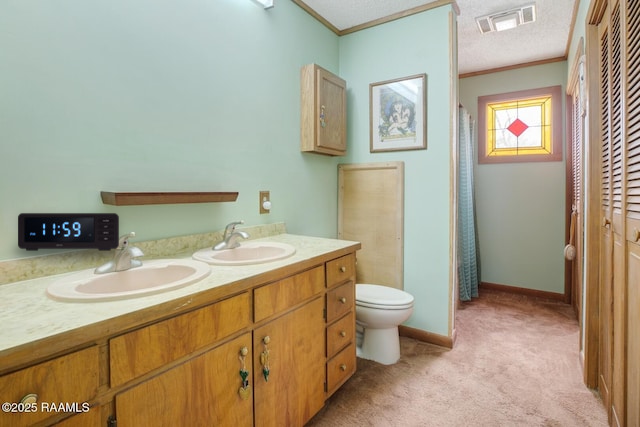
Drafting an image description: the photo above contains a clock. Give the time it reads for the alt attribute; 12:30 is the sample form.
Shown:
11:59
